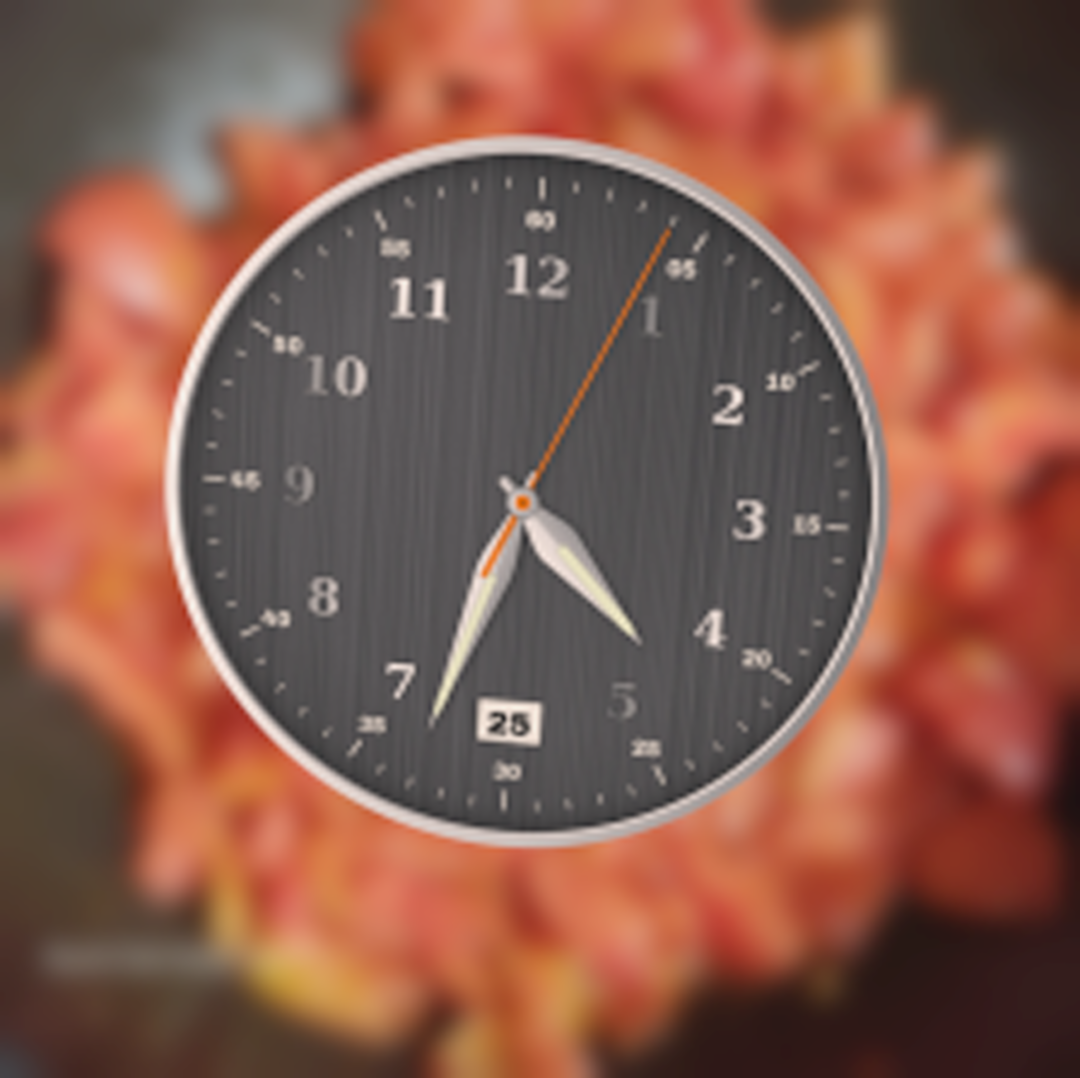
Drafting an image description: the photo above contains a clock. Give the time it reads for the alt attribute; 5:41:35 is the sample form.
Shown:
4:33:04
